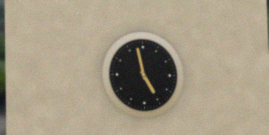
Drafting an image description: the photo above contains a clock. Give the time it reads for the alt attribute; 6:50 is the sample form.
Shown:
4:58
